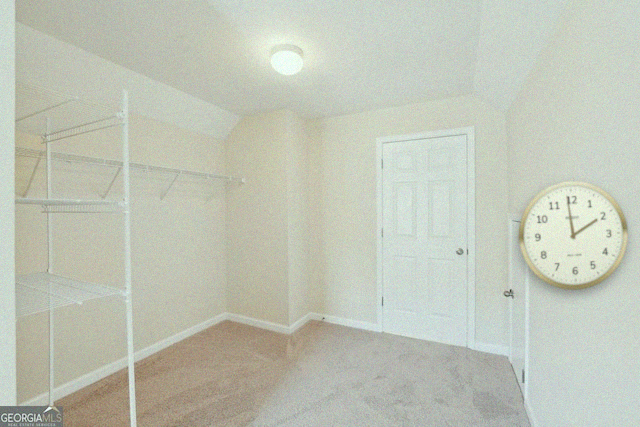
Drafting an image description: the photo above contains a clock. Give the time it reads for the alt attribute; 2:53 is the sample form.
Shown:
1:59
